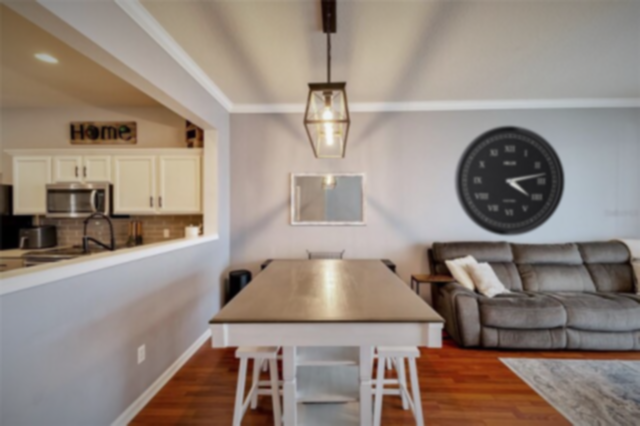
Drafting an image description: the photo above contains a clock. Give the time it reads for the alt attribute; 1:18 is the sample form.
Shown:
4:13
